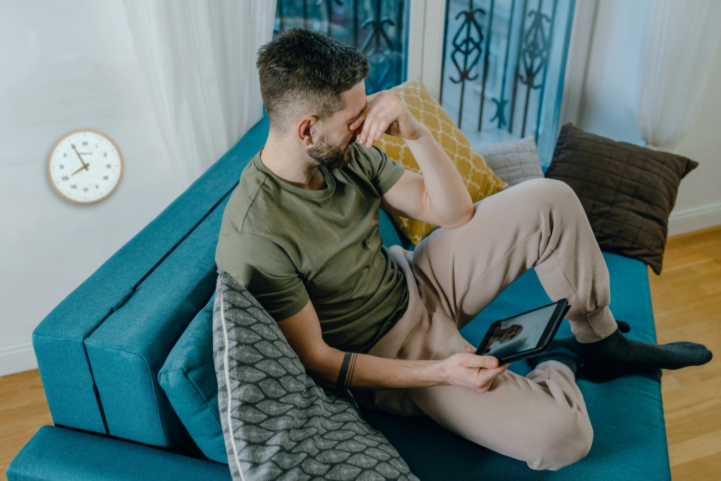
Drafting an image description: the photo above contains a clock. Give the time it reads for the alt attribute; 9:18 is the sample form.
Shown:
7:55
